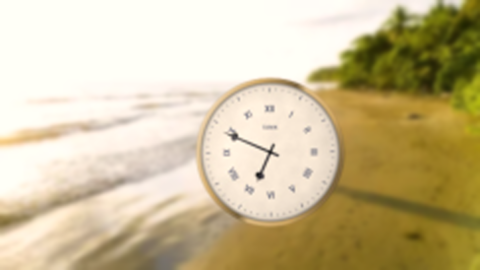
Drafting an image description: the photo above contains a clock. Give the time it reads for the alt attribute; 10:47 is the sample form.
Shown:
6:49
